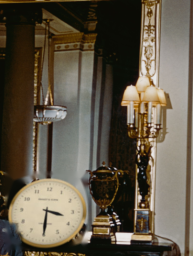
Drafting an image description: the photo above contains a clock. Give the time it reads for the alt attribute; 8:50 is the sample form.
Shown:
3:30
